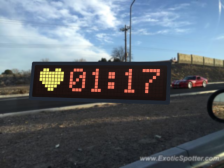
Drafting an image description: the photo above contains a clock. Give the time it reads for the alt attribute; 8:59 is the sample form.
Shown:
1:17
